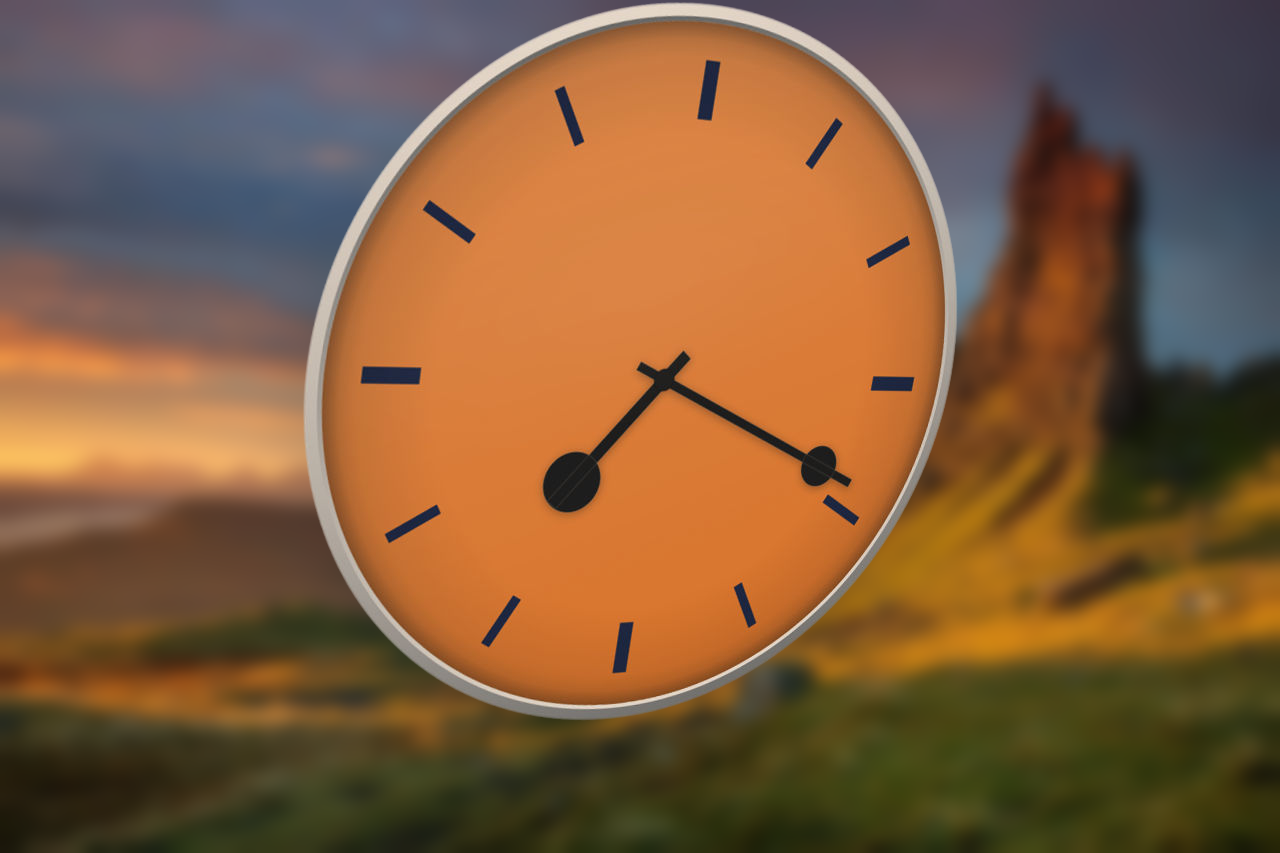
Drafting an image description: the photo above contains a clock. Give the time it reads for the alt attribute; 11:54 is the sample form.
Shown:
7:19
